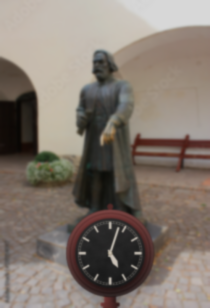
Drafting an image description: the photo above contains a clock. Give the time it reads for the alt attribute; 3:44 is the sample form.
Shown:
5:03
